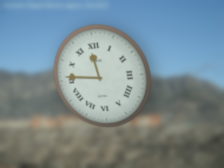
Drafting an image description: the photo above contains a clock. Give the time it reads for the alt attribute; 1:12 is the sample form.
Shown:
11:46
